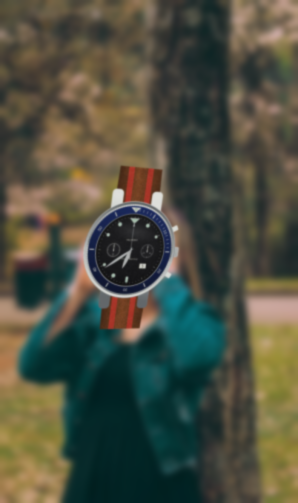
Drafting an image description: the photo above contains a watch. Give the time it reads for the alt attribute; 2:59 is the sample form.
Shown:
6:39
